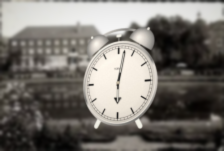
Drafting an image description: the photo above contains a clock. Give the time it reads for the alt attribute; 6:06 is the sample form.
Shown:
6:02
